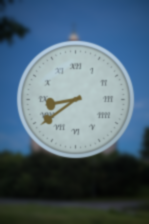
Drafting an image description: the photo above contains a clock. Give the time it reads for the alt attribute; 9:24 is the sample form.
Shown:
8:39
